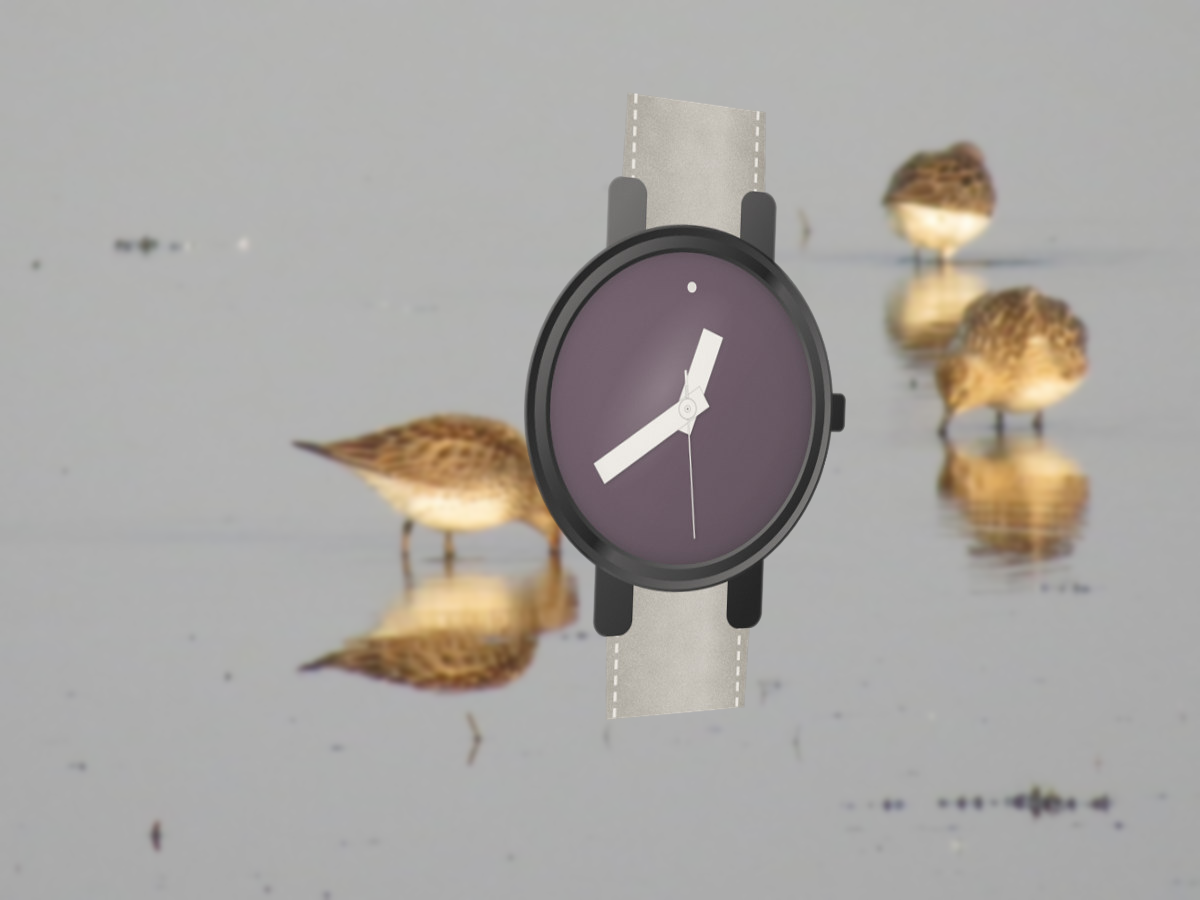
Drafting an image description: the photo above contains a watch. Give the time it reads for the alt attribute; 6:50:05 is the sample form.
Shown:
12:39:29
